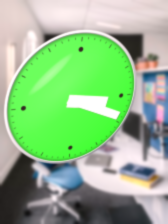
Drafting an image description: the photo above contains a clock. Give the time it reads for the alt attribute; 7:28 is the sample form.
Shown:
3:19
